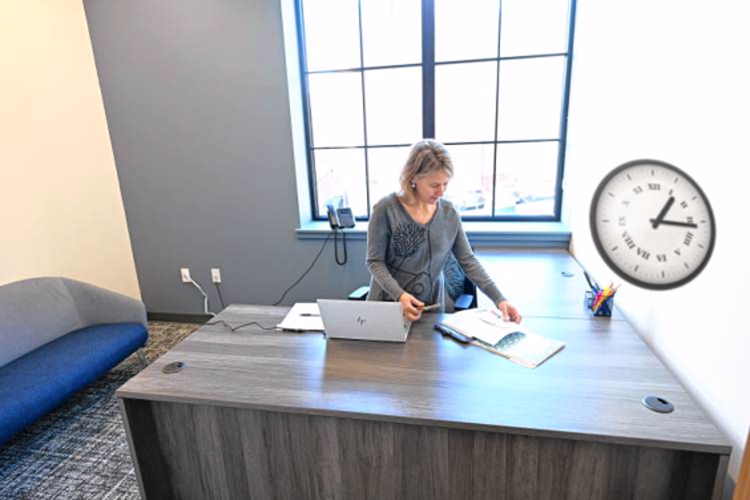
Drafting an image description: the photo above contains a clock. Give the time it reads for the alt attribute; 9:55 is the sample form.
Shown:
1:16
